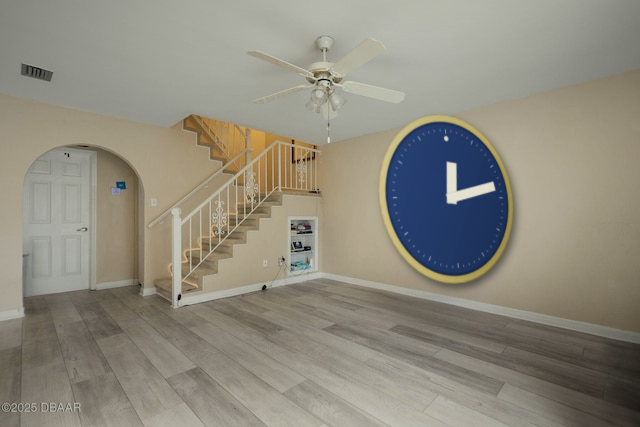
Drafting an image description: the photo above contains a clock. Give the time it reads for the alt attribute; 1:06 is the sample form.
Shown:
12:13
